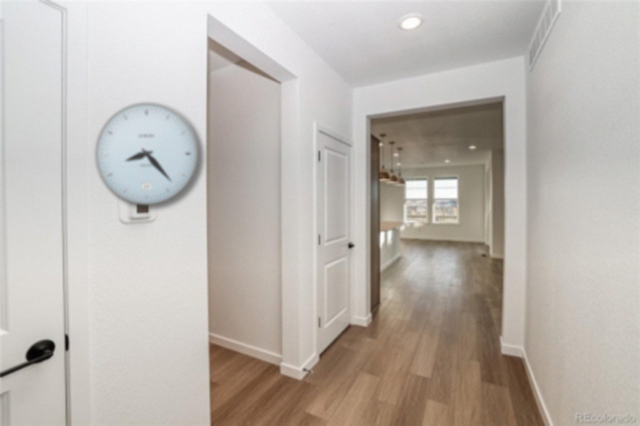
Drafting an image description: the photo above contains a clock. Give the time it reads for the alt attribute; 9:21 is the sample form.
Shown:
8:23
